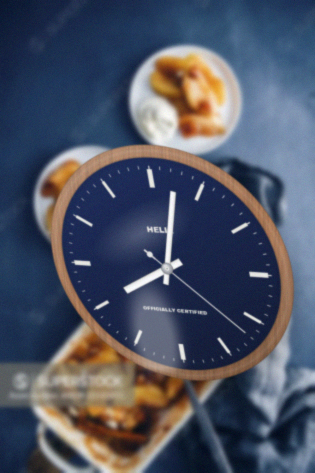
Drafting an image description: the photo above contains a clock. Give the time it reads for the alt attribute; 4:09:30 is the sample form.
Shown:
8:02:22
